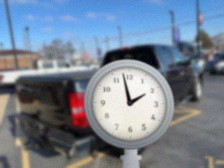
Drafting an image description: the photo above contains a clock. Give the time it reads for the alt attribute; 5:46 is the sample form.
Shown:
1:58
